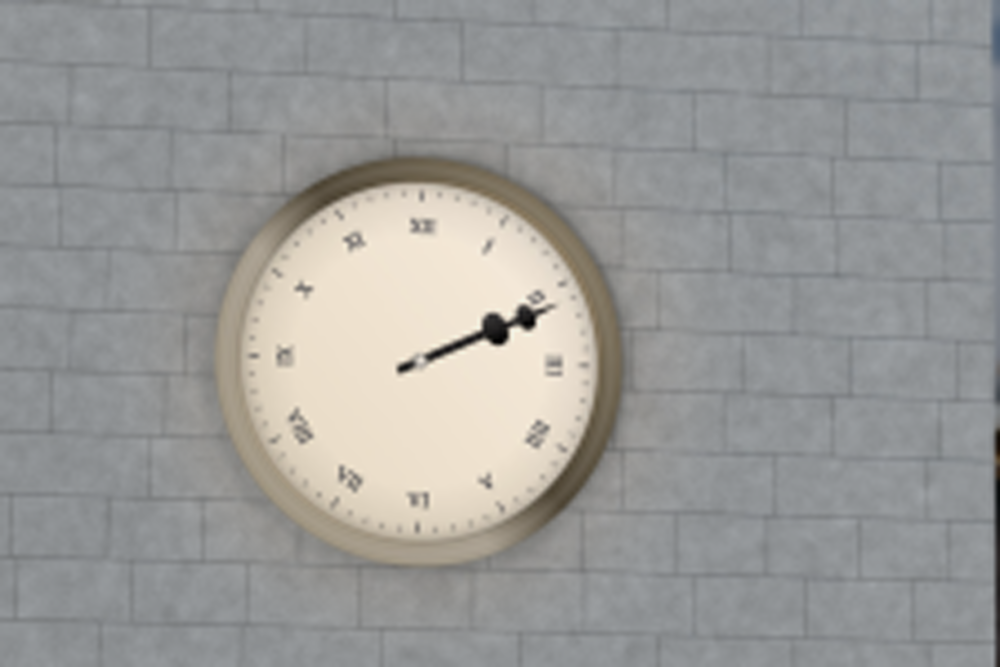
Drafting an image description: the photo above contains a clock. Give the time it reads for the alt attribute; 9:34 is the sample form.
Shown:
2:11
